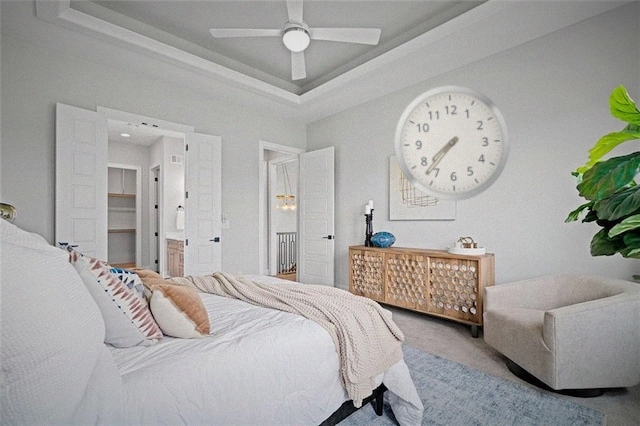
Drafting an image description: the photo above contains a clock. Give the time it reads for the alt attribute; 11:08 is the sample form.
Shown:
7:37
